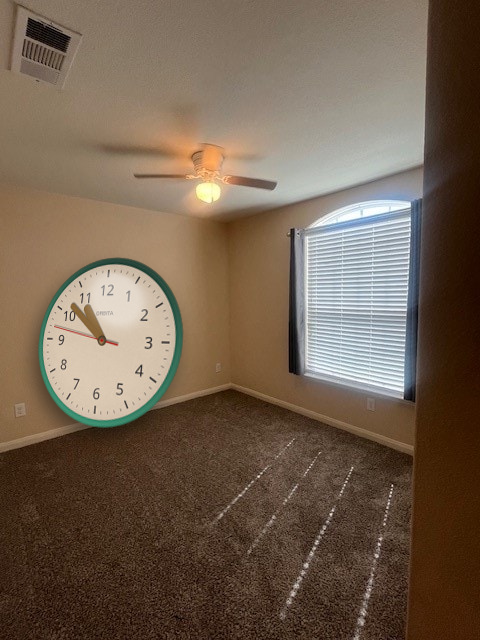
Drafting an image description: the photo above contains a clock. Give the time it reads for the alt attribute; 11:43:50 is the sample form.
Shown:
10:51:47
